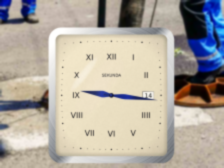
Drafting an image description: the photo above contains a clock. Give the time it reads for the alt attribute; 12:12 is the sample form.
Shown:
9:16
